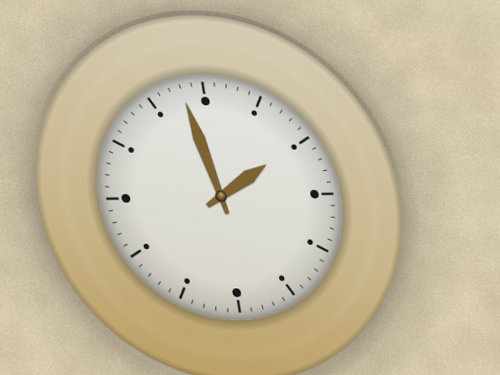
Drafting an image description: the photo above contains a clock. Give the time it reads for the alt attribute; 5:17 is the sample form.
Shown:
1:58
